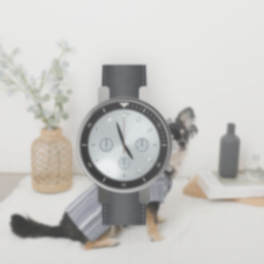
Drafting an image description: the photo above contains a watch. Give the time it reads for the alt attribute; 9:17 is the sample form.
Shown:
4:57
